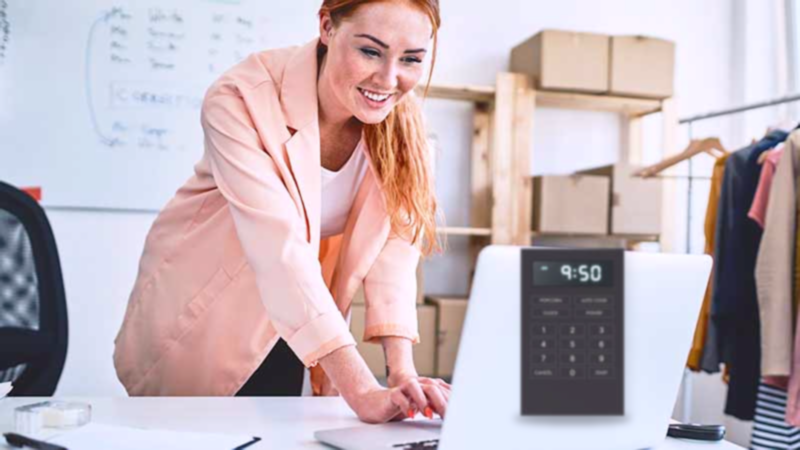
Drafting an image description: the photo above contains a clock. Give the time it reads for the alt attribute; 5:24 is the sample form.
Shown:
9:50
